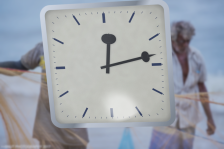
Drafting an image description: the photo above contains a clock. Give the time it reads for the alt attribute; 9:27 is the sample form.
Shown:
12:13
